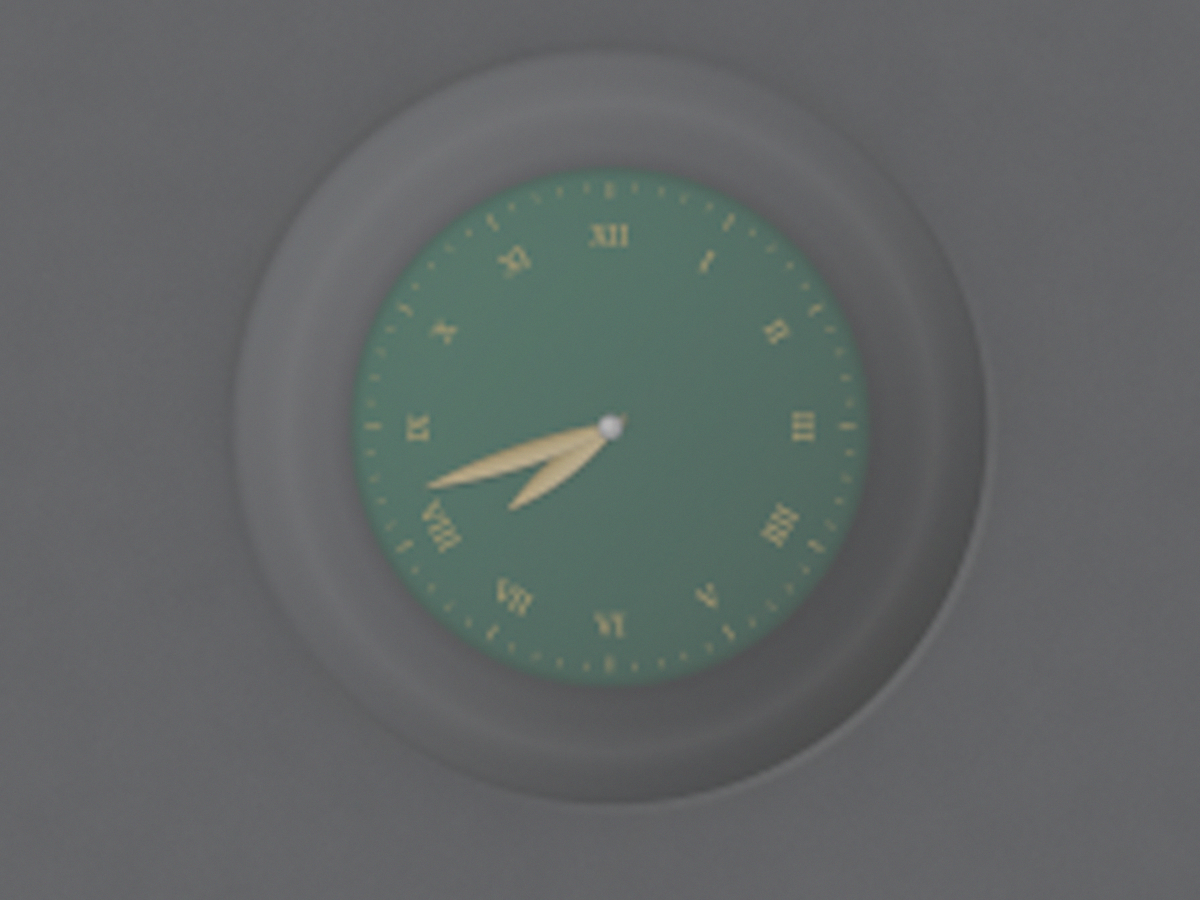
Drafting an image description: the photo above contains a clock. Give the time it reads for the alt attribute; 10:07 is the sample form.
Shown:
7:42
